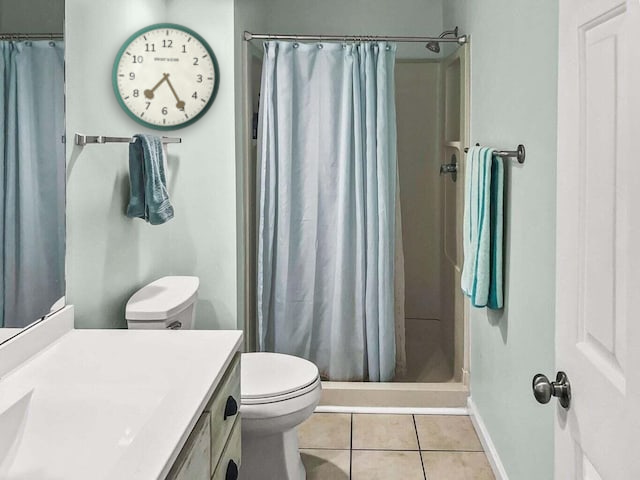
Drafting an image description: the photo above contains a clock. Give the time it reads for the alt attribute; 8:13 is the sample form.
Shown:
7:25
